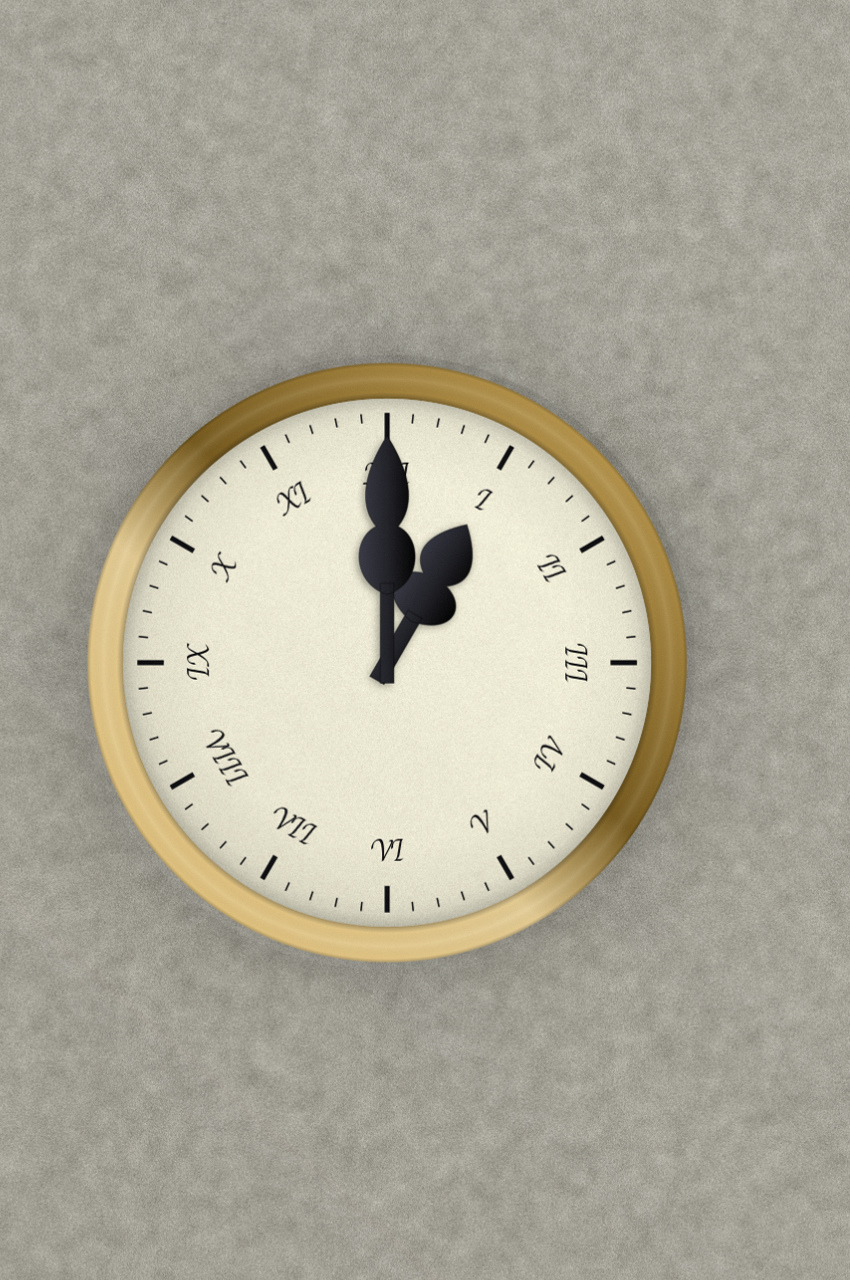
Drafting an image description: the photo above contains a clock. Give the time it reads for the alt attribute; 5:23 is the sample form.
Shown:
1:00
